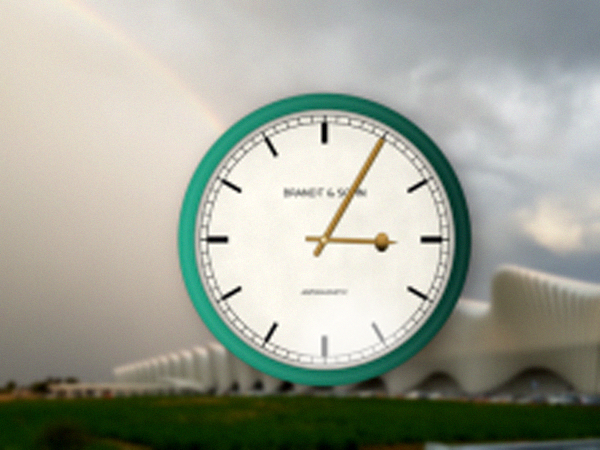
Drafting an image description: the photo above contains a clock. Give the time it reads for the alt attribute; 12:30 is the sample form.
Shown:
3:05
